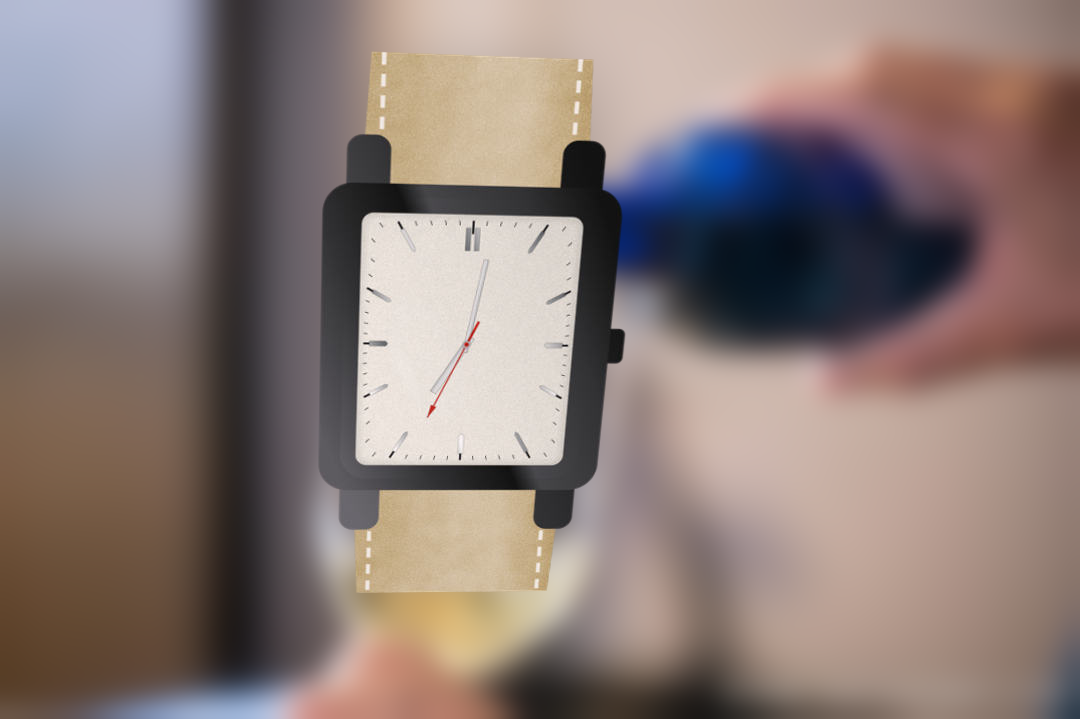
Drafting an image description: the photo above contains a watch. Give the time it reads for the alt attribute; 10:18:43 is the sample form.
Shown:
7:01:34
